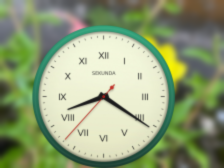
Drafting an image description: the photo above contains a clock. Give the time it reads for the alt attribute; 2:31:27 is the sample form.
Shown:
8:20:37
